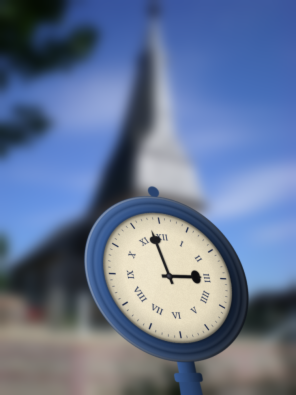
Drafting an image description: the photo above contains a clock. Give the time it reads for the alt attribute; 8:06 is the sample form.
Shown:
2:58
